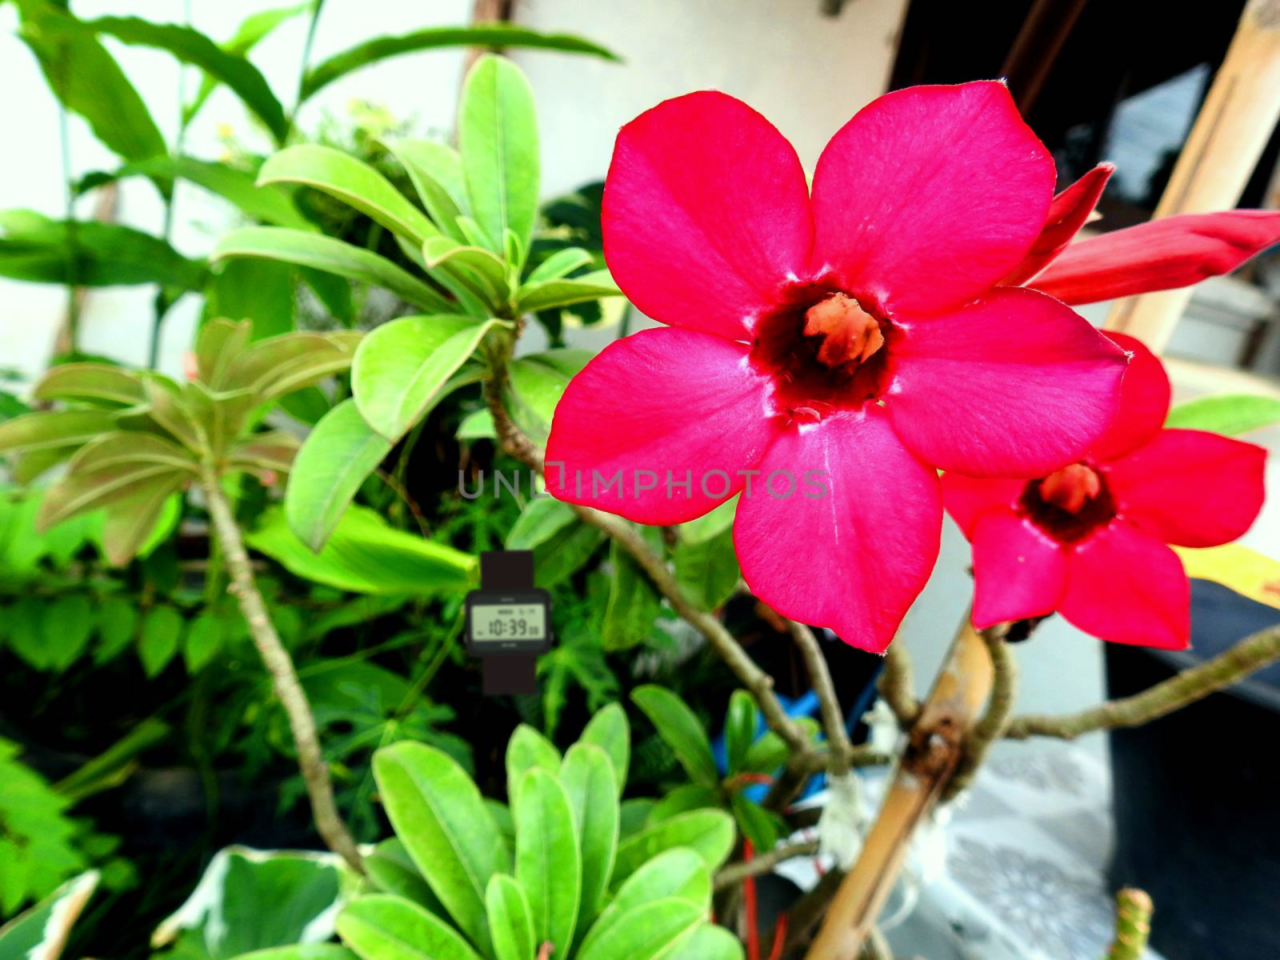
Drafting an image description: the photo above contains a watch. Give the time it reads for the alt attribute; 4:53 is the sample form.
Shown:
10:39
